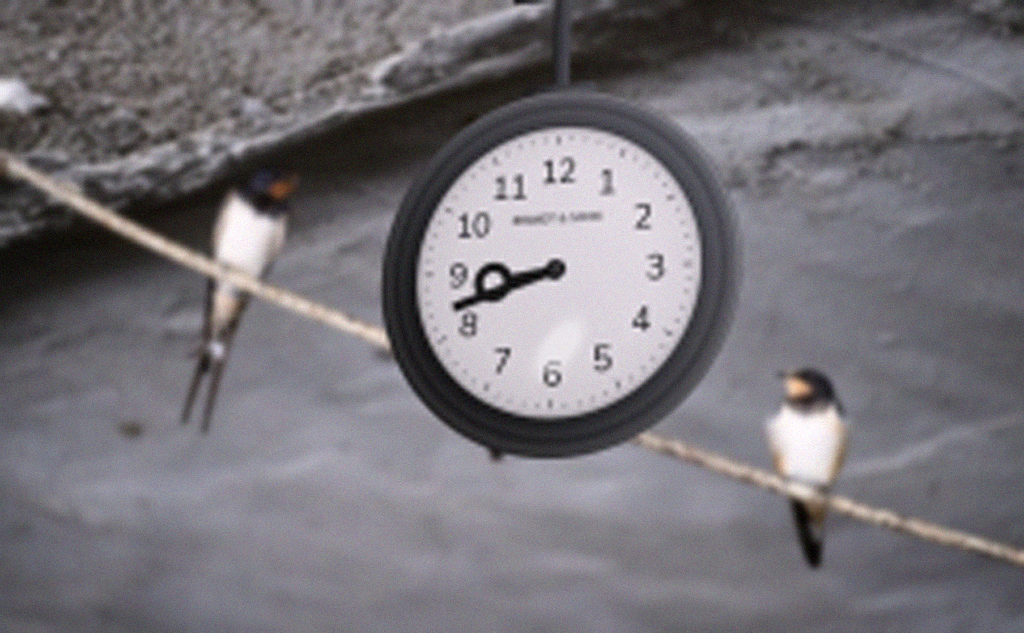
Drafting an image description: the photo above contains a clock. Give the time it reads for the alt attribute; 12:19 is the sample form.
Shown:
8:42
